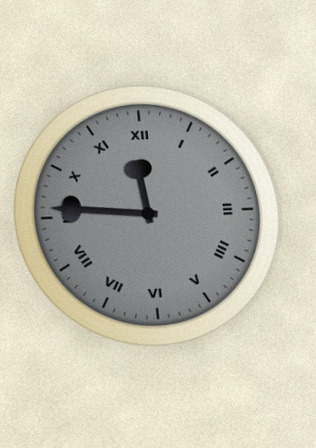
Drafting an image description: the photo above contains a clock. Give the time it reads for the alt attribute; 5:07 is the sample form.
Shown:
11:46
